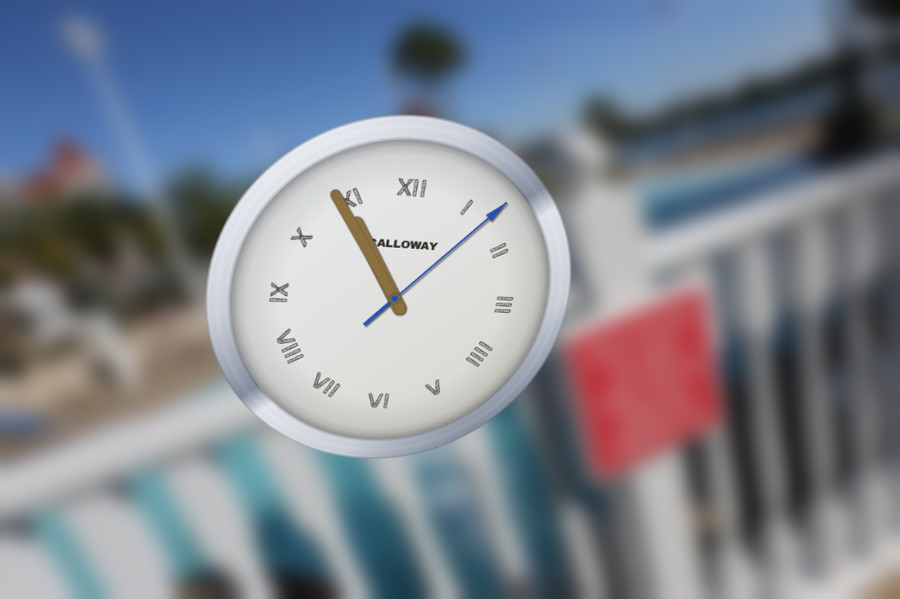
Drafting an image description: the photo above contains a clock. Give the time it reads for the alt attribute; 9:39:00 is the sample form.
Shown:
10:54:07
